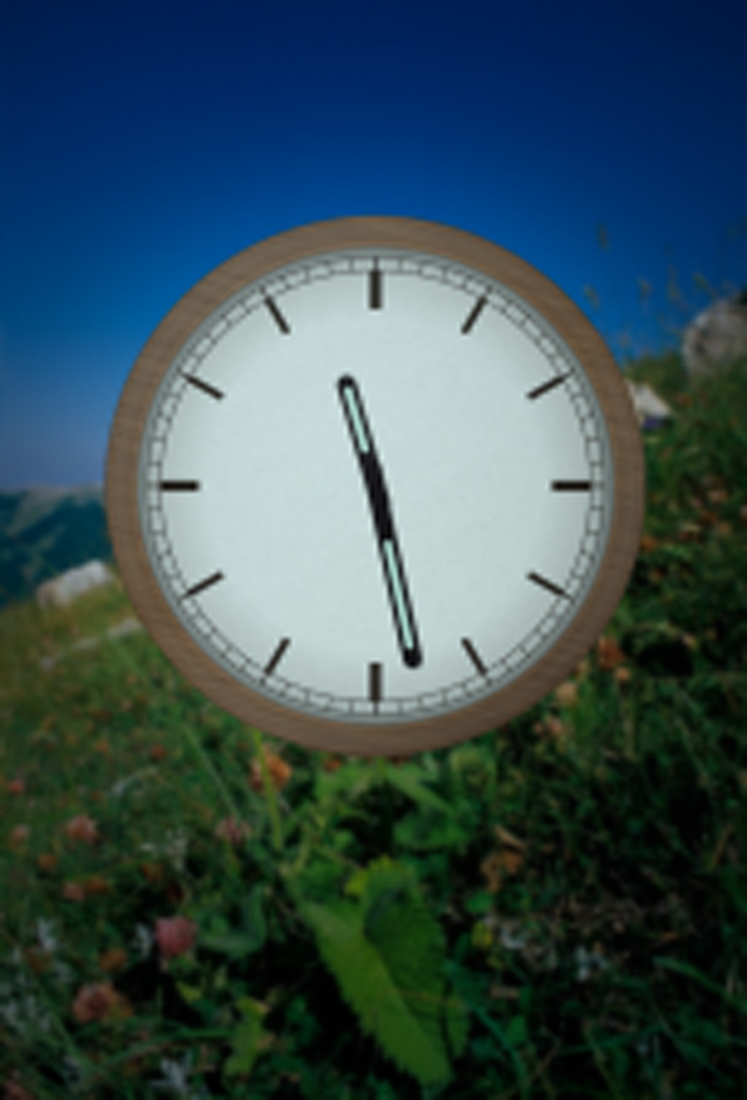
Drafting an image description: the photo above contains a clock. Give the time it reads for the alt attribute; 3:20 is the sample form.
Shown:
11:28
